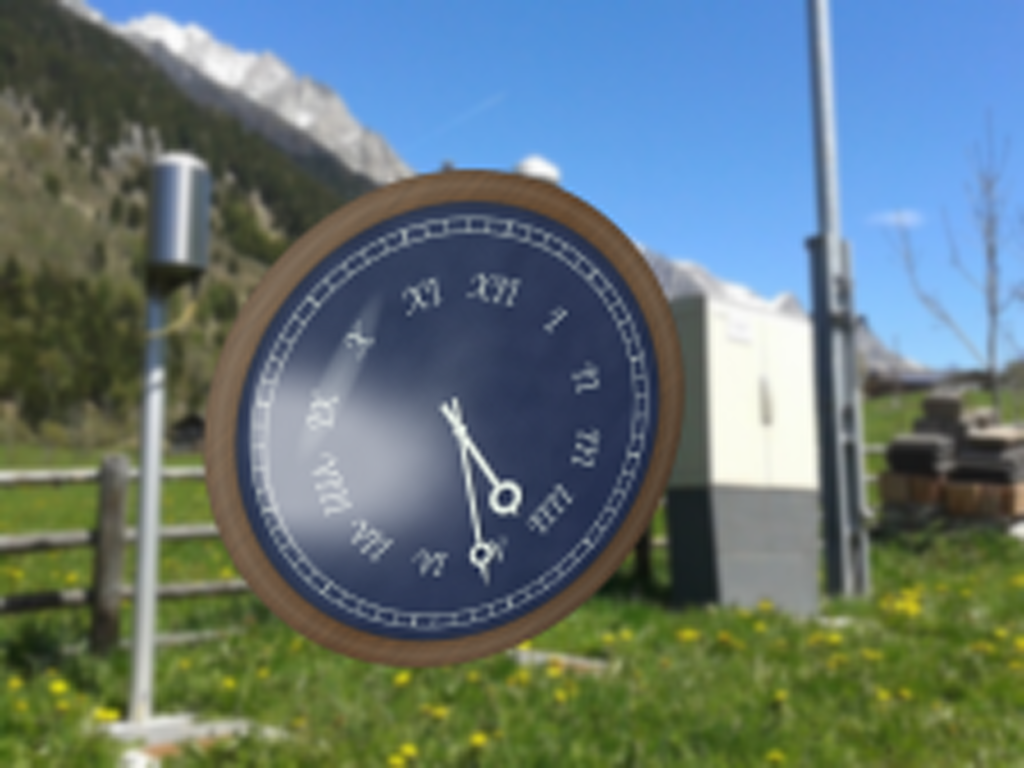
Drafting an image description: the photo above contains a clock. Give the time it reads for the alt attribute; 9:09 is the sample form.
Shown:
4:26
